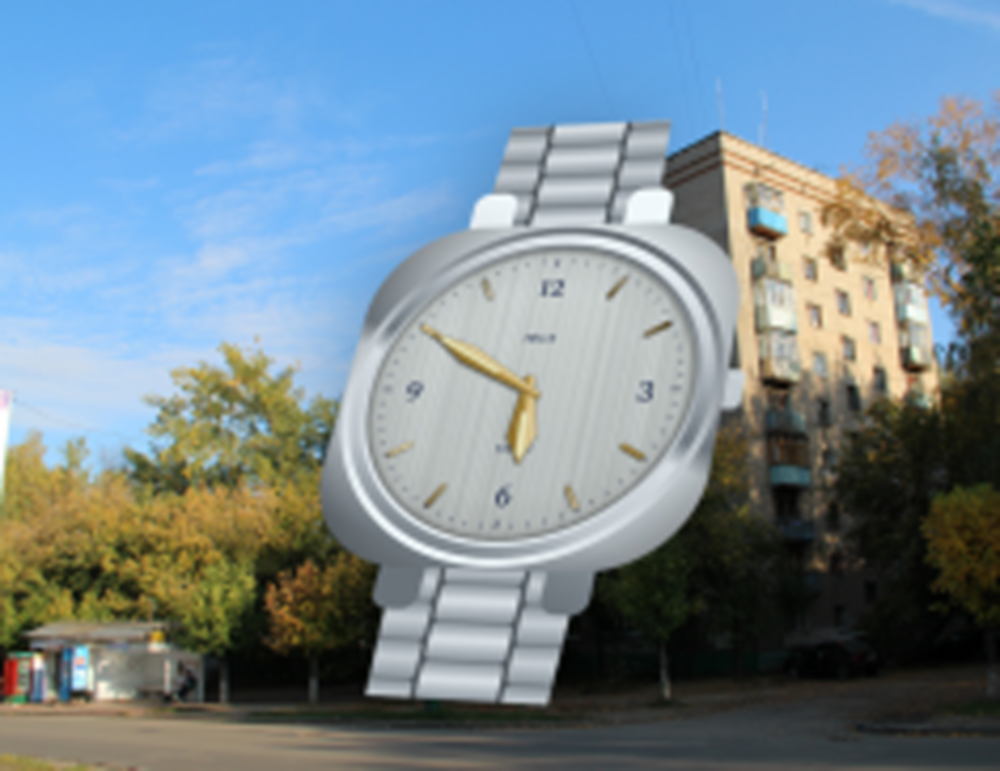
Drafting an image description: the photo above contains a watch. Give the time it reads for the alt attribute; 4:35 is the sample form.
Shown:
5:50
